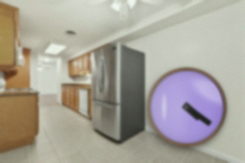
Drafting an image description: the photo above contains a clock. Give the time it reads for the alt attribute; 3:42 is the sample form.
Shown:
4:21
